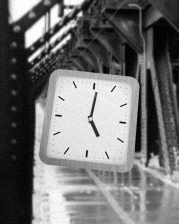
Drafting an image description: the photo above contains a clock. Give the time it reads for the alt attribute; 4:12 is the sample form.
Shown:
5:01
